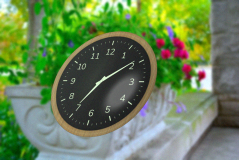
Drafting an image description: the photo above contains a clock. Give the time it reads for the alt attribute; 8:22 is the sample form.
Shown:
7:09
